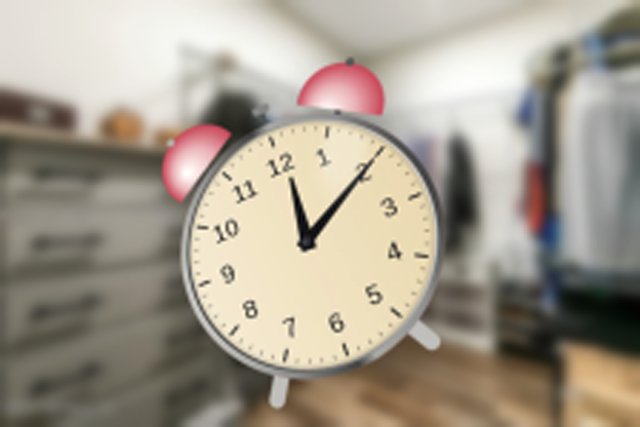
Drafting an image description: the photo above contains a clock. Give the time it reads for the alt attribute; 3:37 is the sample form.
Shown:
12:10
